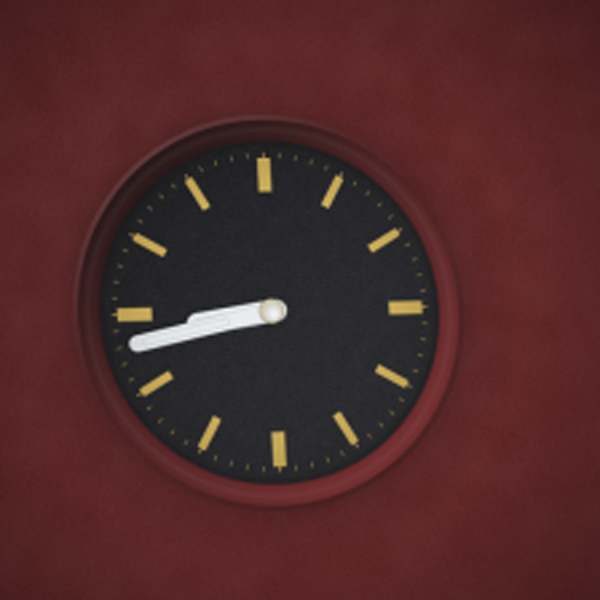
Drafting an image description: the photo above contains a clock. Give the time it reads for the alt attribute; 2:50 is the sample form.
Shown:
8:43
